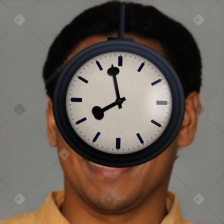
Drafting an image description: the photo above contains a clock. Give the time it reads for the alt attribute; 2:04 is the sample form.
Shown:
7:58
